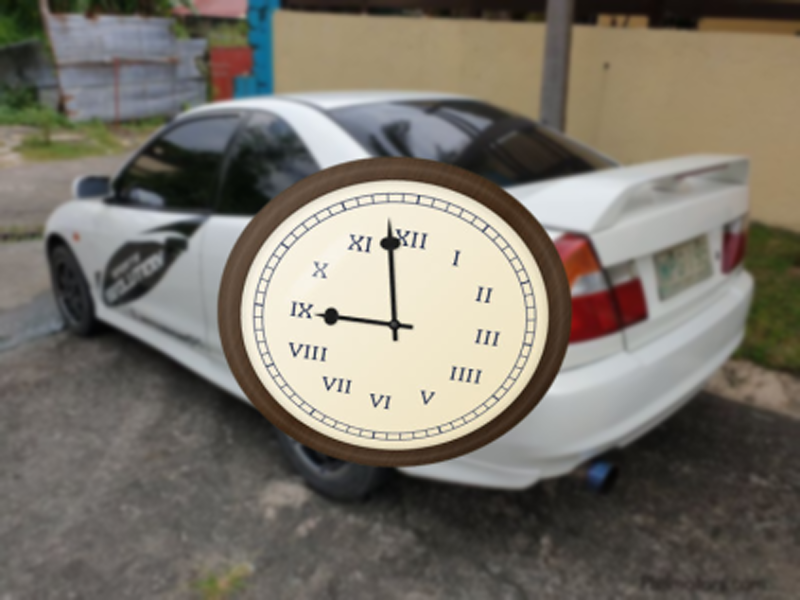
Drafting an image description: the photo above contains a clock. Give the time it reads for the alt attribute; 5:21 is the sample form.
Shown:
8:58
